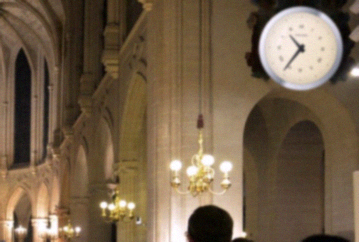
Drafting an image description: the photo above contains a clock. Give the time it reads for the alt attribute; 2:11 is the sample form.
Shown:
10:36
